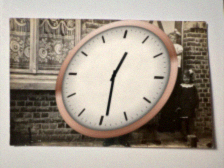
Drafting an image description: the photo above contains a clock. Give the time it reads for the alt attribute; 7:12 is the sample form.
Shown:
12:29
